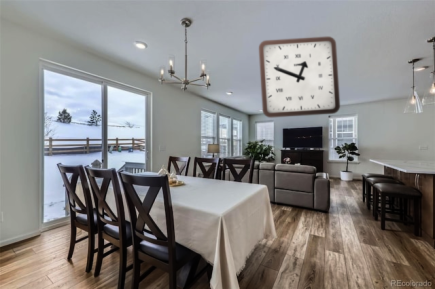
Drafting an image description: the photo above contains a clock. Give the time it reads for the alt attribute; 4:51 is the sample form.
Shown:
12:49
